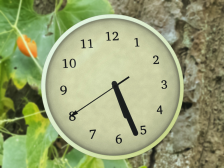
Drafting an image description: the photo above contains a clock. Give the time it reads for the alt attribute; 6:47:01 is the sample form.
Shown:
5:26:40
